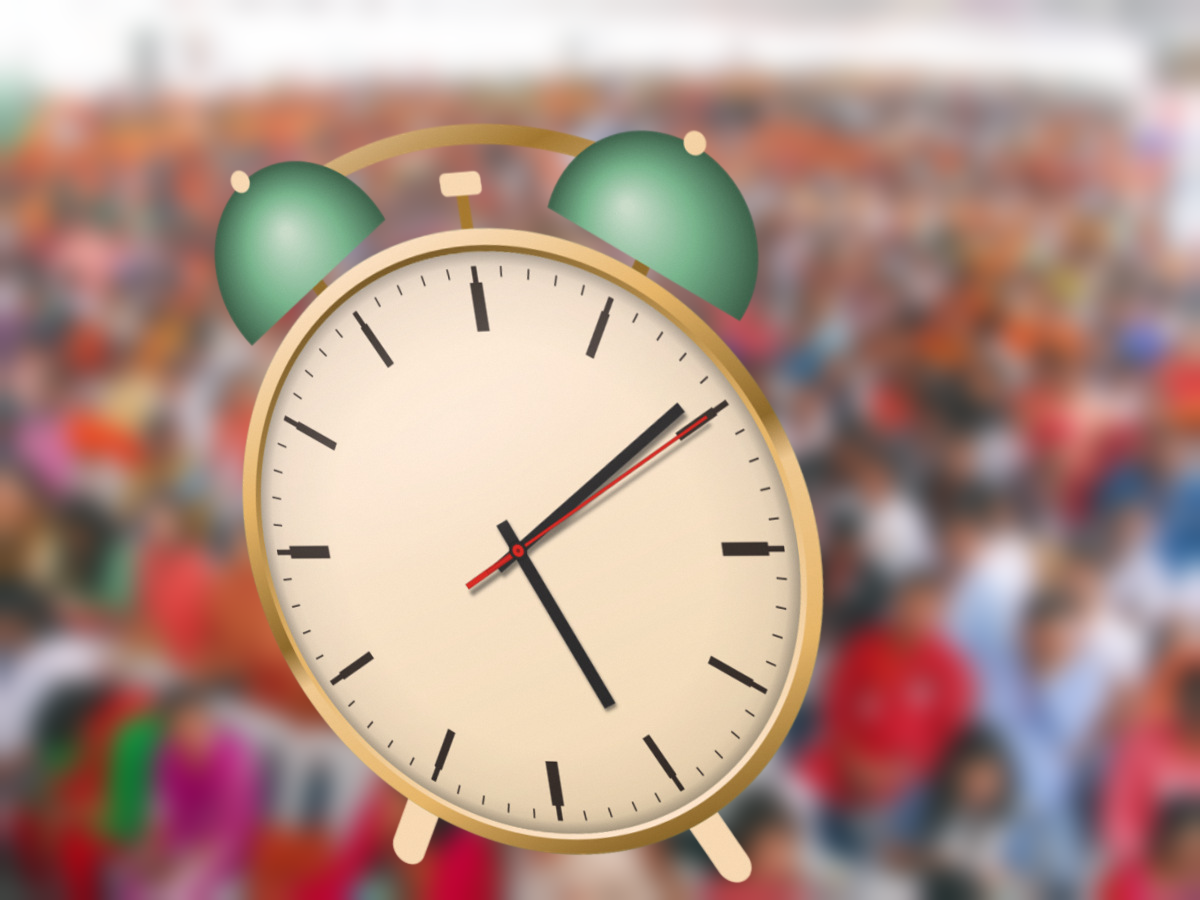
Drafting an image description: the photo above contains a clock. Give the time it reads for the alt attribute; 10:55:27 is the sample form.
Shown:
5:09:10
